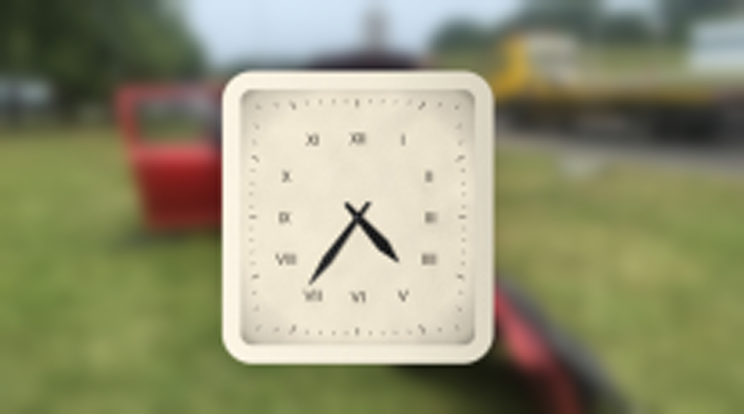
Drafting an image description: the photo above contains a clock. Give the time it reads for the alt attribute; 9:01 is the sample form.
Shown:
4:36
